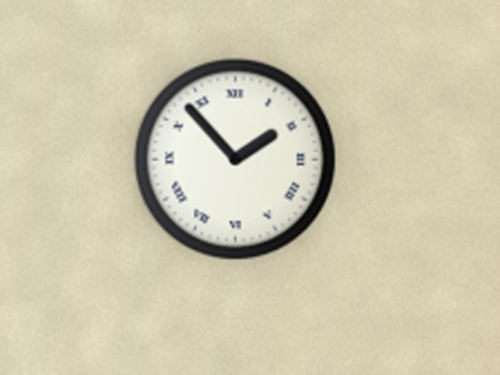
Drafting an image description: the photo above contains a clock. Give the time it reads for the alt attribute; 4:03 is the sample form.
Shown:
1:53
